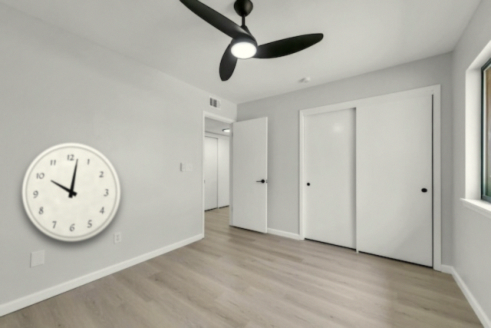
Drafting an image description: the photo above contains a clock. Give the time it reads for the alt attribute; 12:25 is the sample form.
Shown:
10:02
